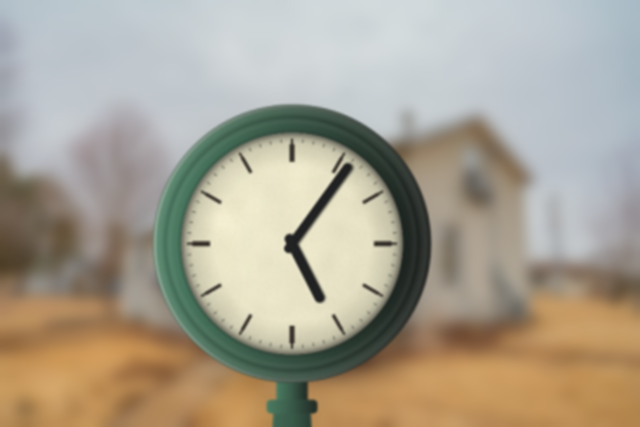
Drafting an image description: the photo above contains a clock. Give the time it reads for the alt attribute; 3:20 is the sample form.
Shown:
5:06
